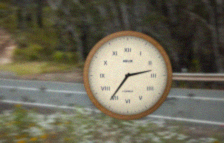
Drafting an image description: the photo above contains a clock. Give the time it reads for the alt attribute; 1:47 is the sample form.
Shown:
2:36
